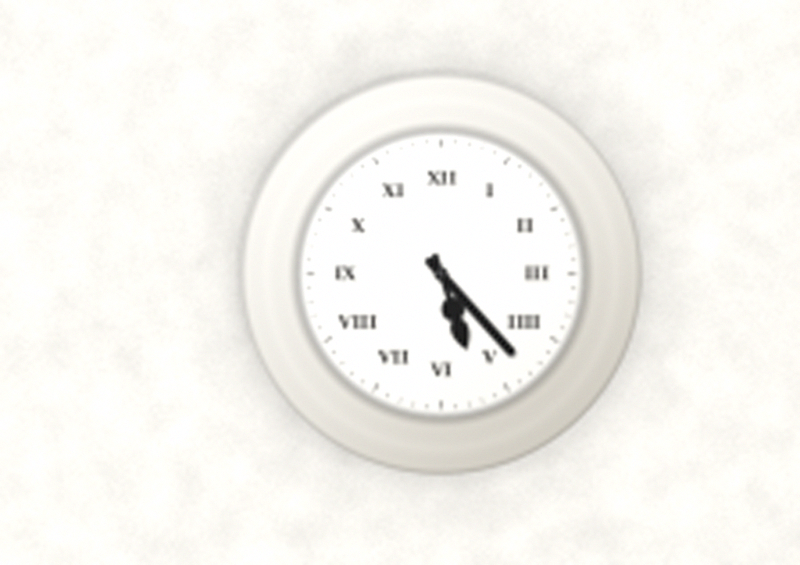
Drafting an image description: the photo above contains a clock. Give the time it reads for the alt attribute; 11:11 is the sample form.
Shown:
5:23
